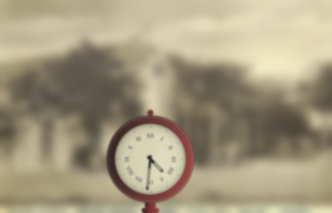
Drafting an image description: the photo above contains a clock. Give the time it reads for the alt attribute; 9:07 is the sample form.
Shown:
4:31
